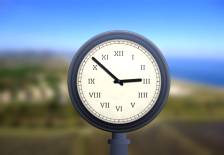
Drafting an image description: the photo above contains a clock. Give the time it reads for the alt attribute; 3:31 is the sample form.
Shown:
2:52
